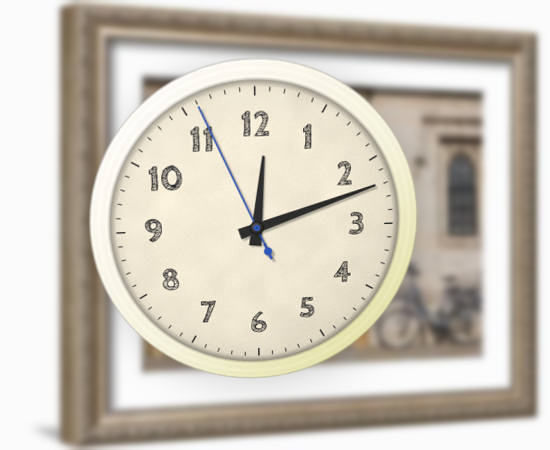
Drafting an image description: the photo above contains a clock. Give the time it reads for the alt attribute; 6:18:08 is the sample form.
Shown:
12:11:56
